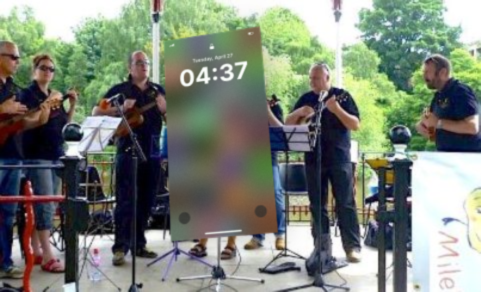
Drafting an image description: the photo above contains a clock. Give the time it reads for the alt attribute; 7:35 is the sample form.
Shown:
4:37
